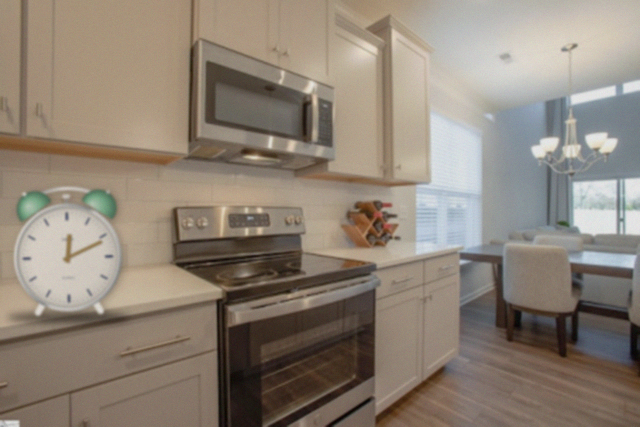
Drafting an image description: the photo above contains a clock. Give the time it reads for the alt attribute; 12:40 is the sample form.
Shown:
12:11
